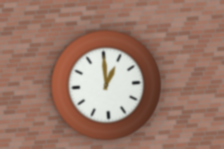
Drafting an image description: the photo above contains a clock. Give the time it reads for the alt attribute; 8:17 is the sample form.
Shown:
1:00
